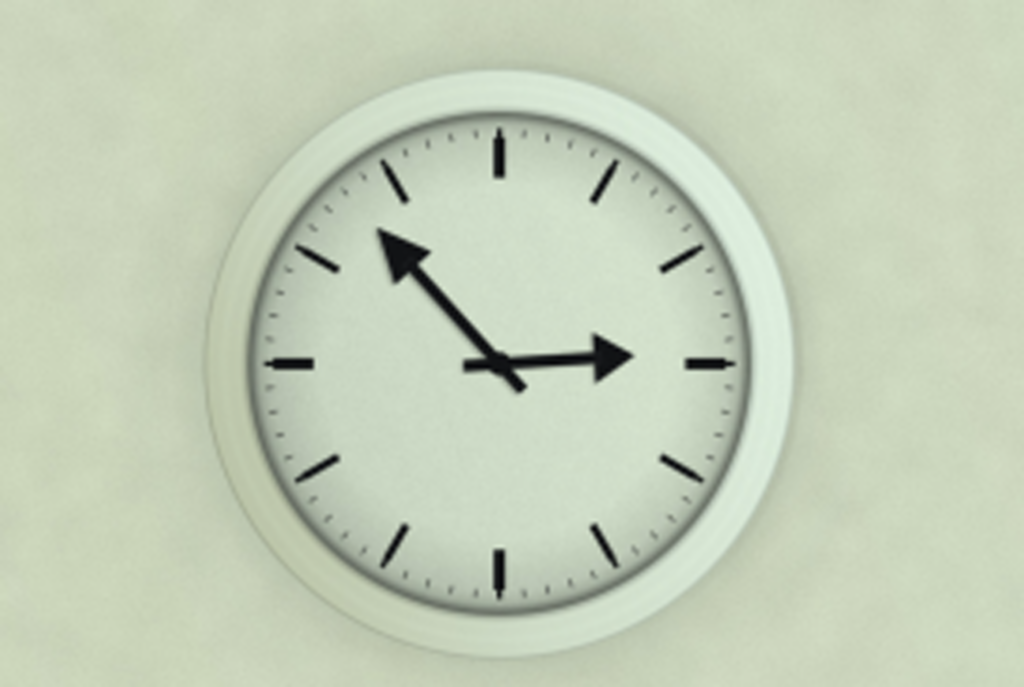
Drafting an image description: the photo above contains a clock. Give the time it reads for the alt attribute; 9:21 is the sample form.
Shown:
2:53
